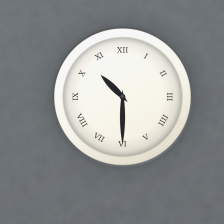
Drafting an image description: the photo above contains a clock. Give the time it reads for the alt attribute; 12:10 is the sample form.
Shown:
10:30
